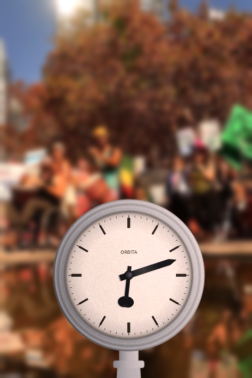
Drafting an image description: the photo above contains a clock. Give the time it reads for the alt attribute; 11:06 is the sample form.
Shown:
6:12
